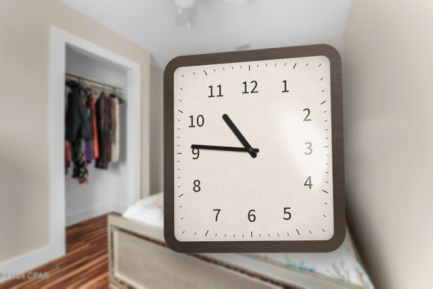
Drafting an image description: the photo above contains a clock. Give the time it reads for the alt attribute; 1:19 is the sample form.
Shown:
10:46
